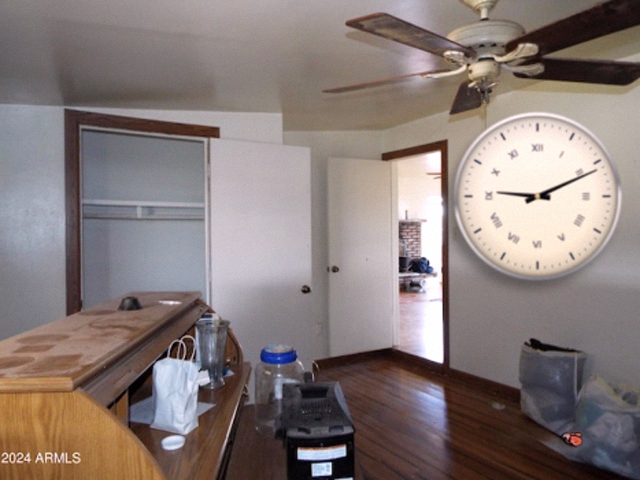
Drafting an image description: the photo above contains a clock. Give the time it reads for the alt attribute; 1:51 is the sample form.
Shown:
9:11
